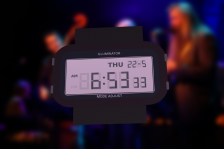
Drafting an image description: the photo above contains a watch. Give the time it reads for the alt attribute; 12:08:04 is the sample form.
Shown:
6:53:33
